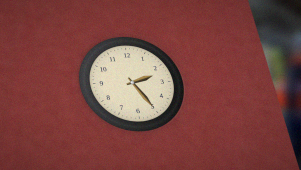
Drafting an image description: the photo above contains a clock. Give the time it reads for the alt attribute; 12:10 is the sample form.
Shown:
2:25
